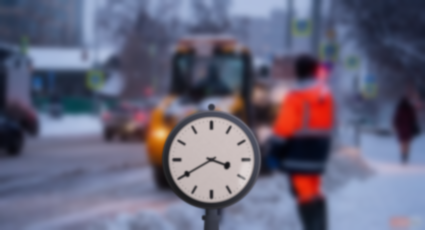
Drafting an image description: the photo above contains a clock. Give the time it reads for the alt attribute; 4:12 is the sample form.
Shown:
3:40
